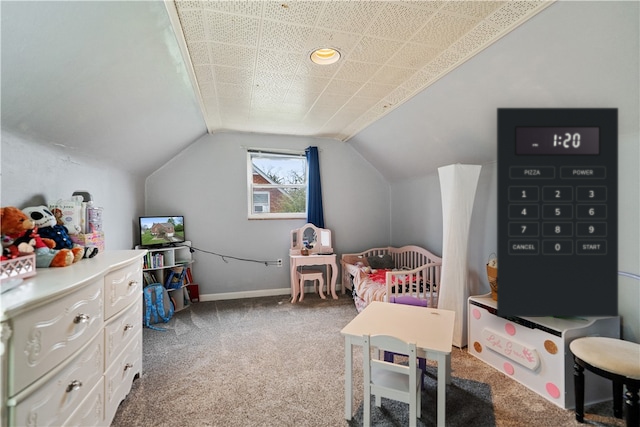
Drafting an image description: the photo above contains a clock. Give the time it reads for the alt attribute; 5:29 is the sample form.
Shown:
1:20
